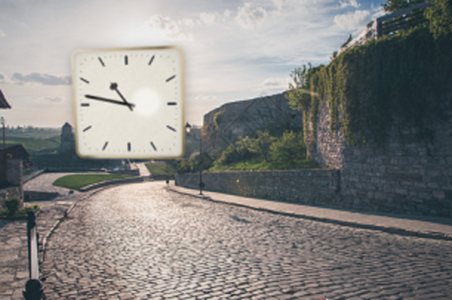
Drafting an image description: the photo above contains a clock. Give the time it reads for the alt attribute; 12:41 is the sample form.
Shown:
10:47
